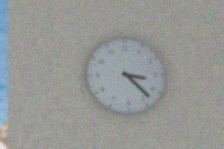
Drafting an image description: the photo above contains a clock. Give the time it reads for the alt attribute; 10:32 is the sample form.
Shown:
3:23
